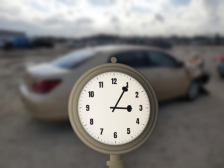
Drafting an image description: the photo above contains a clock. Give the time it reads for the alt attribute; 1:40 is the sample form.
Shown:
3:05
